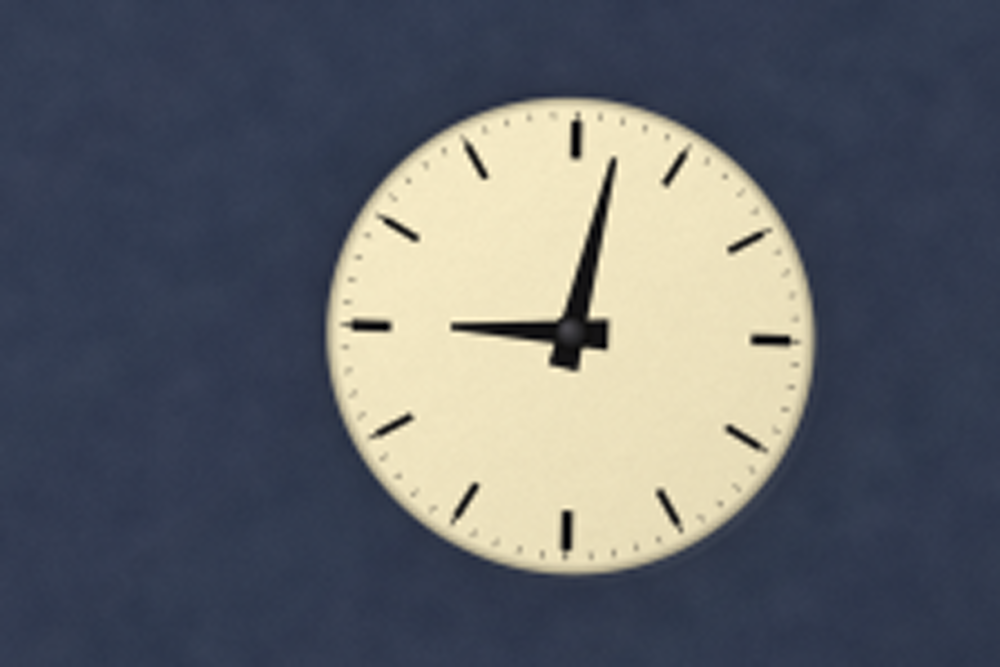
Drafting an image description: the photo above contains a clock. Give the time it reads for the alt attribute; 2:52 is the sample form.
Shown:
9:02
